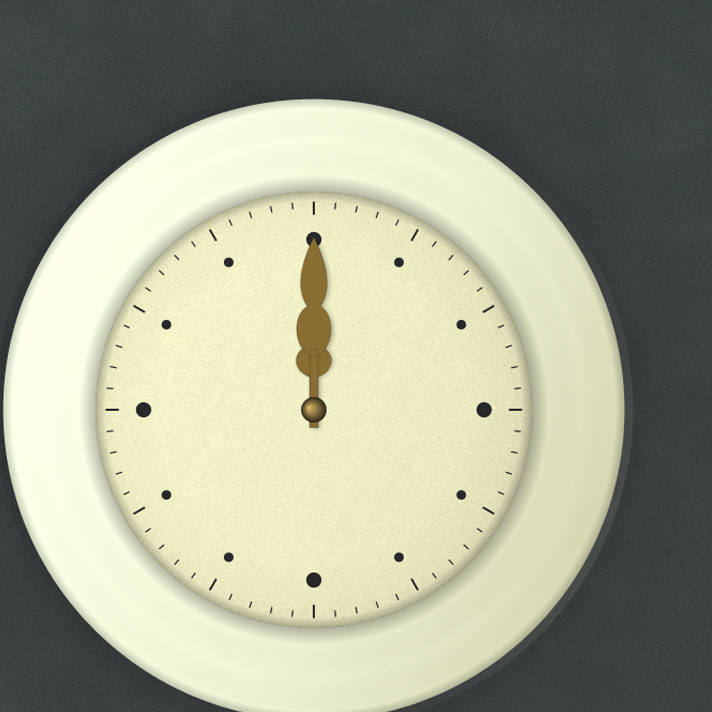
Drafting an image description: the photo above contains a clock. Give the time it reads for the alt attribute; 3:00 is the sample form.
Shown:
12:00
